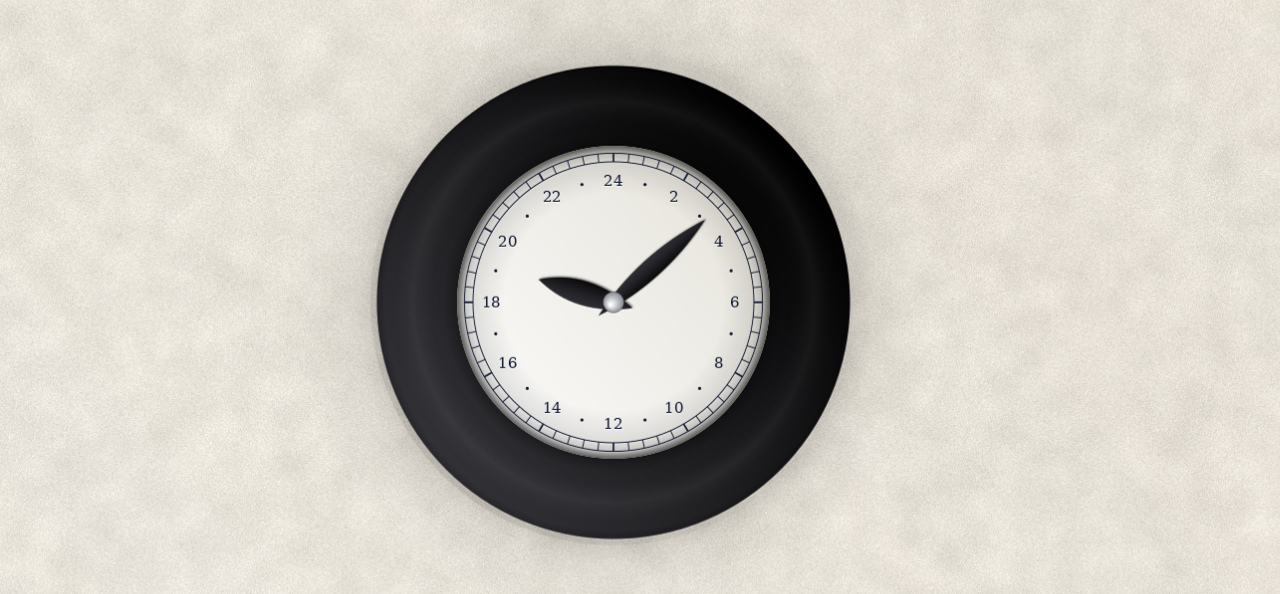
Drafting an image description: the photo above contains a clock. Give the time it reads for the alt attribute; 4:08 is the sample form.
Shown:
19:08
